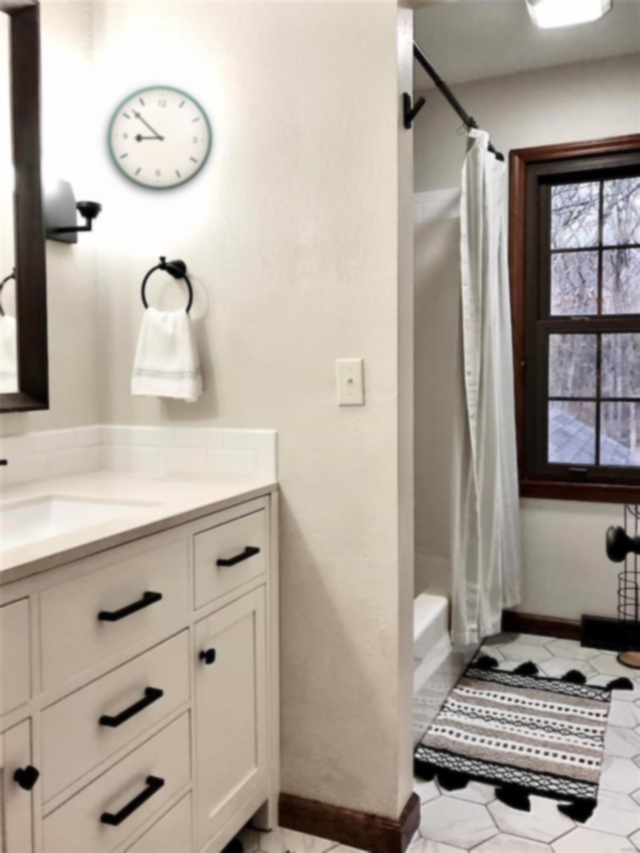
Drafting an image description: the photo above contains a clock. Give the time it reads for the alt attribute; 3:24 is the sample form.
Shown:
8:52
